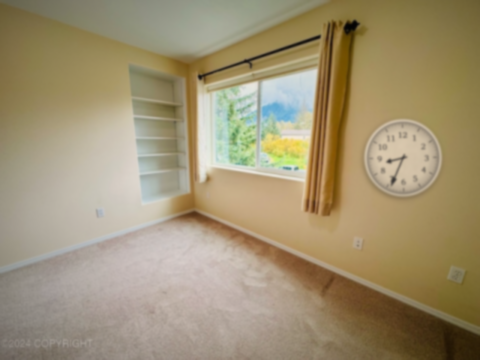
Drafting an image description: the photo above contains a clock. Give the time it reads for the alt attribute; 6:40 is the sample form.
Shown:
8:34
